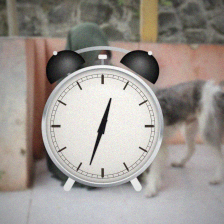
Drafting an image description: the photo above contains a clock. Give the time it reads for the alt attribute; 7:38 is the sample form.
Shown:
12:33
